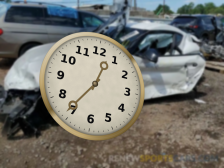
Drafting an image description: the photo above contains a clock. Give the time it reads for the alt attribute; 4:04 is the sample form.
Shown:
12:36
